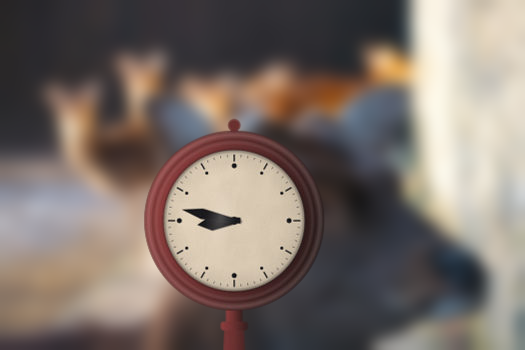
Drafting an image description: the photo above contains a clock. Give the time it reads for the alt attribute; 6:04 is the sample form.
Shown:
8:47
